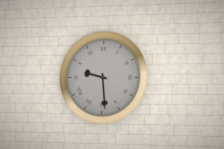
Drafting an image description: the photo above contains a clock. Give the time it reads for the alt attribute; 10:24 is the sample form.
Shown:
9:29
